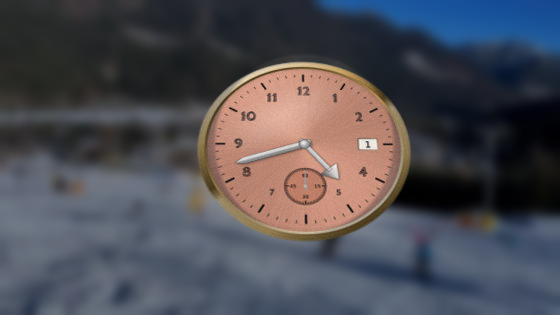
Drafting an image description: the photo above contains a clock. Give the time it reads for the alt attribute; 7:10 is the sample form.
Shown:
4:42
